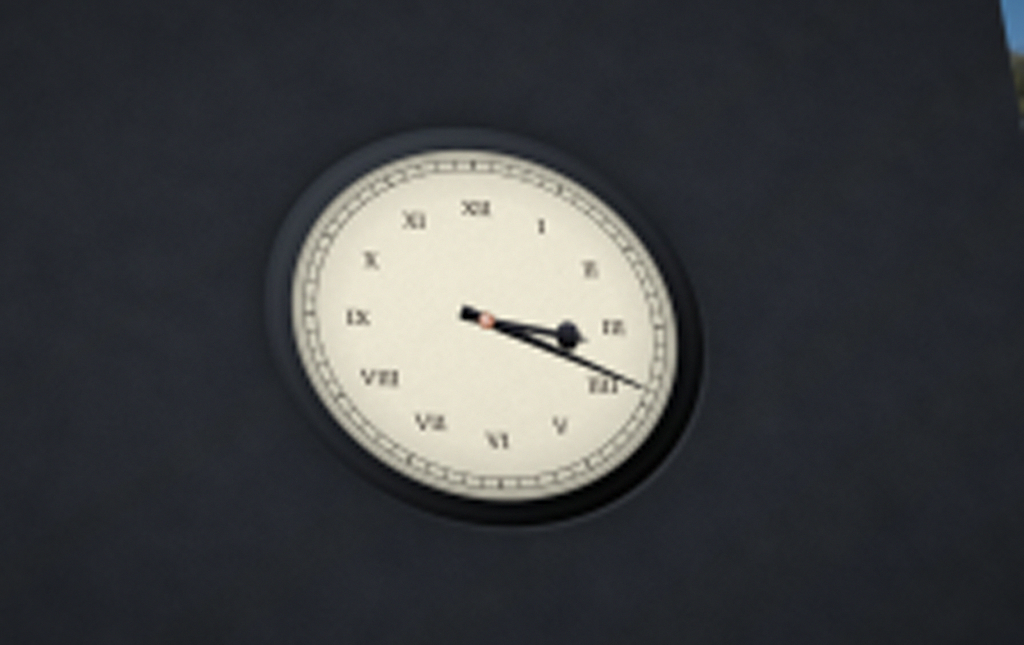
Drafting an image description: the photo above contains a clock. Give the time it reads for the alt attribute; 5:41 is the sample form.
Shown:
3:19
